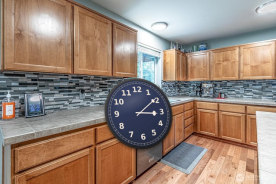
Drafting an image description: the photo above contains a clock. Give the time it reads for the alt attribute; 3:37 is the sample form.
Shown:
3:09
